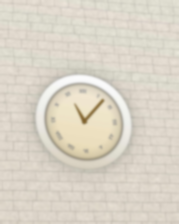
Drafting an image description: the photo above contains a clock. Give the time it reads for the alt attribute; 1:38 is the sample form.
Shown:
11:07
